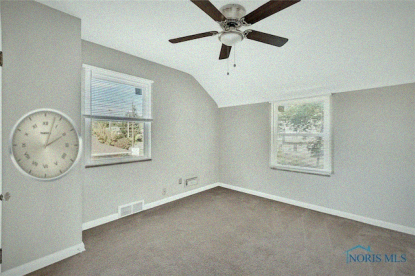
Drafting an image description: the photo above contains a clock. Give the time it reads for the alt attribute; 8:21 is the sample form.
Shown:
2:03
